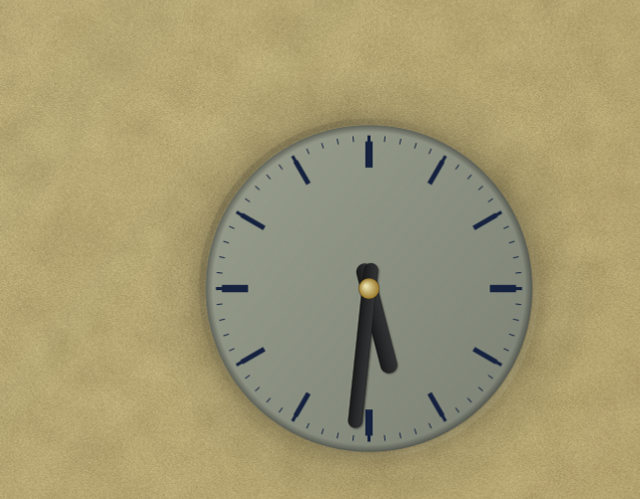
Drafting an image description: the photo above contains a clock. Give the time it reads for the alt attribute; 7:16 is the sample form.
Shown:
5:31
